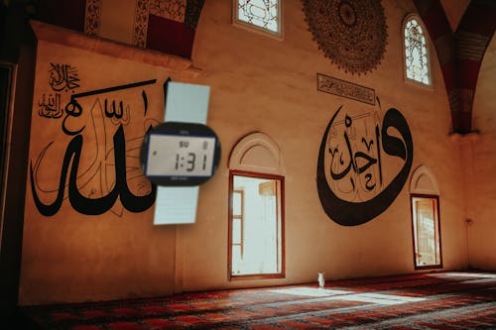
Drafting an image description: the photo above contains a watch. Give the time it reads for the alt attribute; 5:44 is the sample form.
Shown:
1:31
